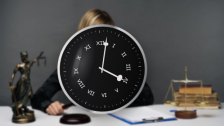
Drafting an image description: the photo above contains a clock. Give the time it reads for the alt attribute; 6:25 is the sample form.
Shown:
4:02
